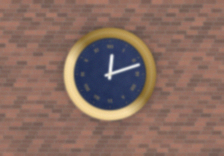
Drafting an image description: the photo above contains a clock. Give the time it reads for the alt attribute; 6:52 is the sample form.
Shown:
12:12
